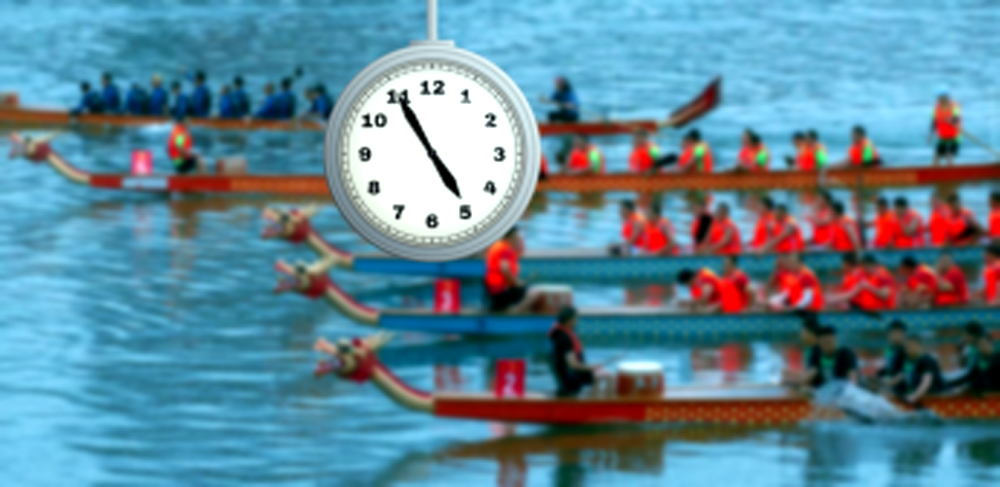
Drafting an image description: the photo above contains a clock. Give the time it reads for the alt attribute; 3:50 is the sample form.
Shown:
4:55
